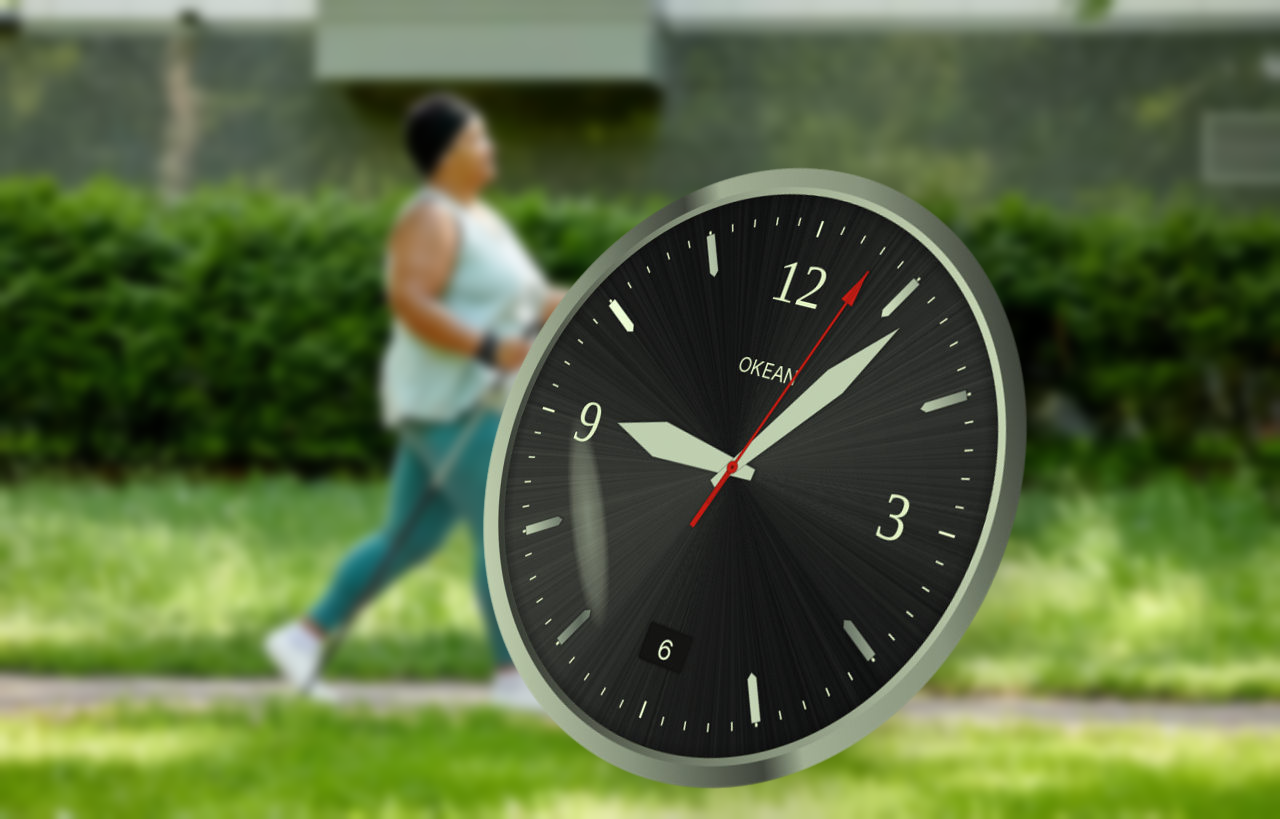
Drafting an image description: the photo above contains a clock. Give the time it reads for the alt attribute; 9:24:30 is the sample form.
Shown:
9:06:03
